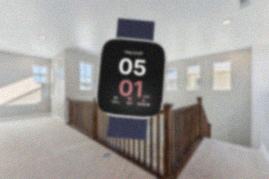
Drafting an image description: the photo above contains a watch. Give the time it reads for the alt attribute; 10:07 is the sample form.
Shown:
5:01
